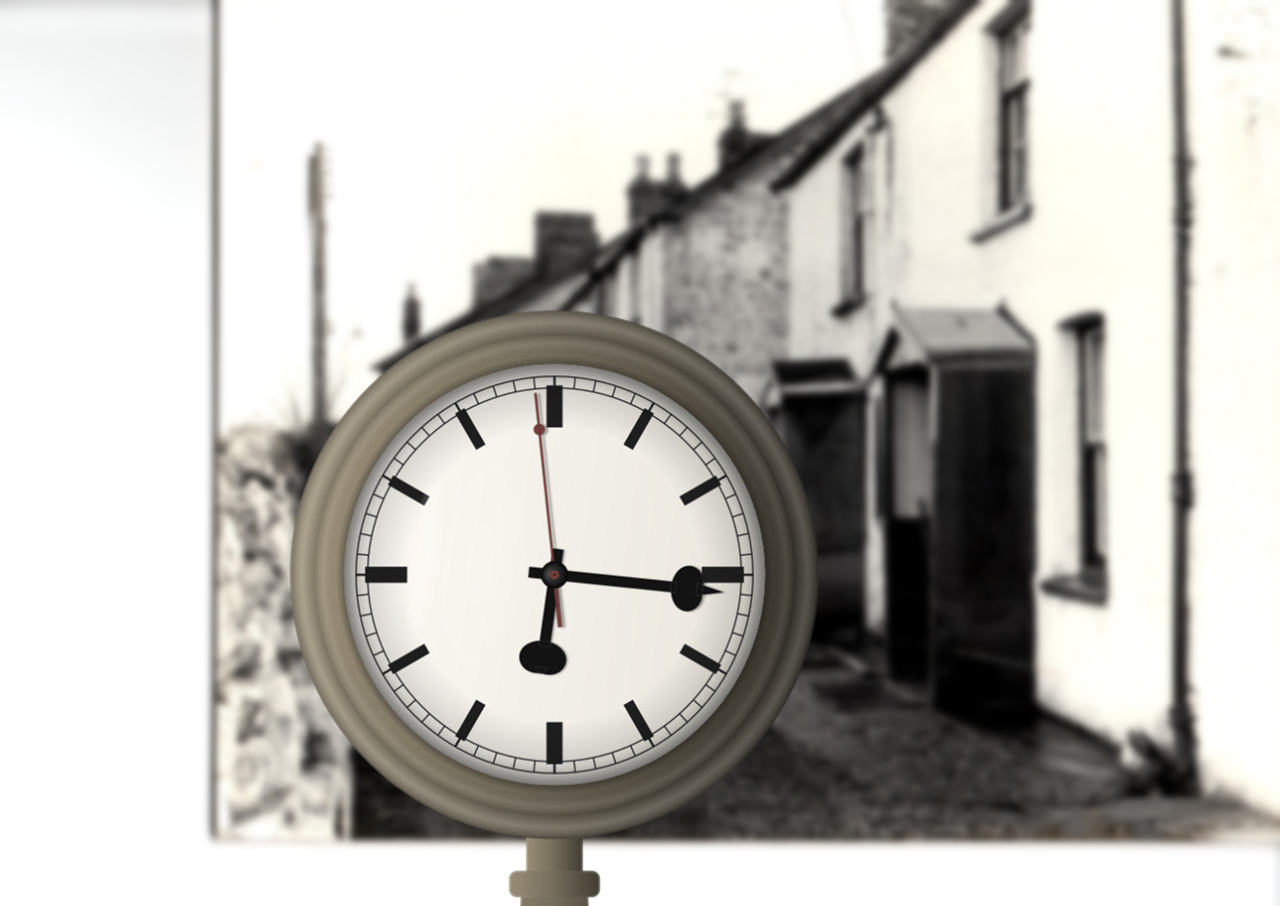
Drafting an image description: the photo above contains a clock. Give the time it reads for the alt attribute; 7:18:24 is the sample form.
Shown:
6:15:59
